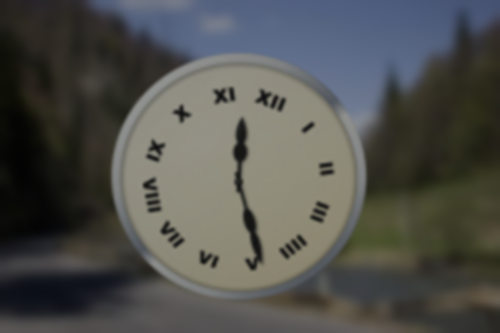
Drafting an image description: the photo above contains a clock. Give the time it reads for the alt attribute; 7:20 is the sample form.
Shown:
11:24
